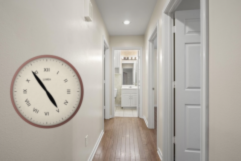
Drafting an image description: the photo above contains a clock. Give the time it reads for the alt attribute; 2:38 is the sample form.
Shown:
4:54
